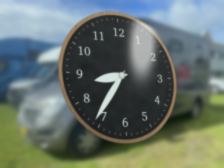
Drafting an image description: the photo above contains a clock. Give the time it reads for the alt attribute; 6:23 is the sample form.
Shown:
8:36
